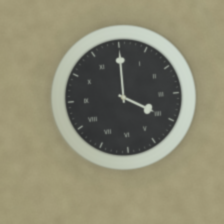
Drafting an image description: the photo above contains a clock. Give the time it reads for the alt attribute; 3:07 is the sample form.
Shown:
4:00
